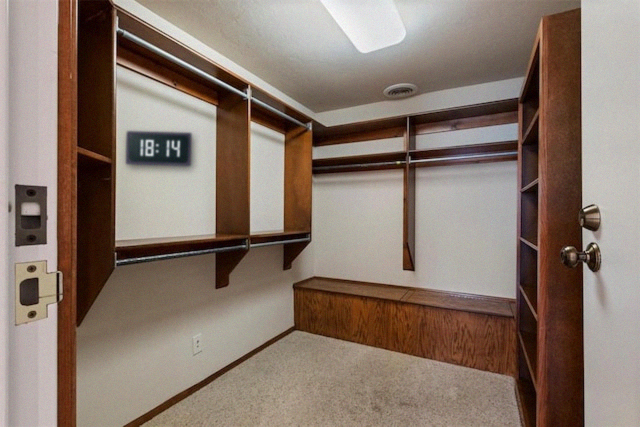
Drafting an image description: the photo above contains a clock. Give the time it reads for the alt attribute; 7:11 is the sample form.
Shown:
18:14
